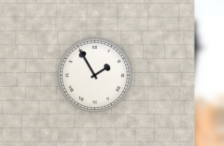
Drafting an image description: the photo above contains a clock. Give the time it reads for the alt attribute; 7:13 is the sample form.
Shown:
1:55
